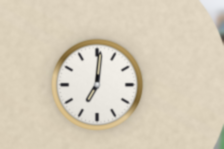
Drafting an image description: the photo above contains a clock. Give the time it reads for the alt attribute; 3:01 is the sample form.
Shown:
7:01
